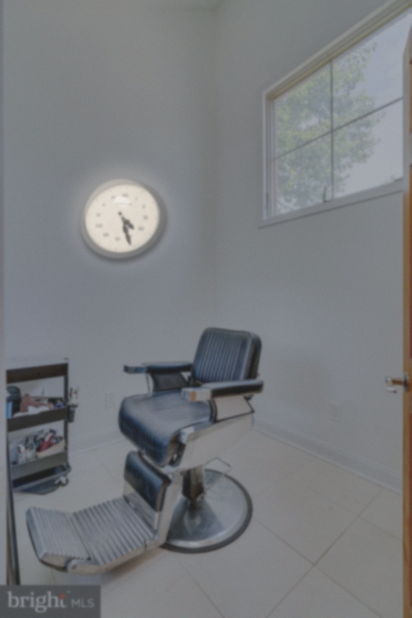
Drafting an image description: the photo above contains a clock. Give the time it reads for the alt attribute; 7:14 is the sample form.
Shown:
4:26
